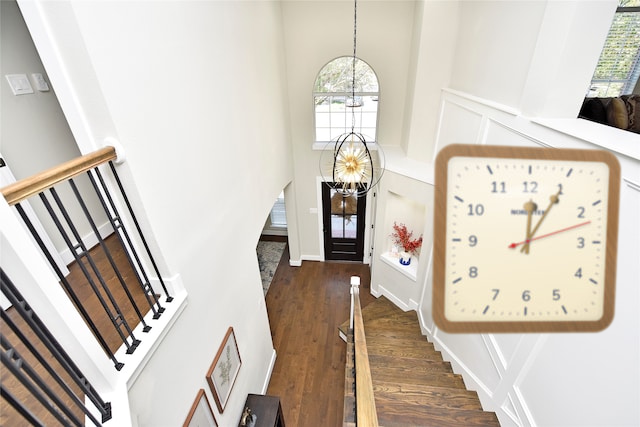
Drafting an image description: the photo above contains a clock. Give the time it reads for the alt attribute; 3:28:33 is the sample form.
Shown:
12:05:12
